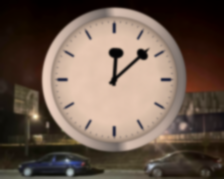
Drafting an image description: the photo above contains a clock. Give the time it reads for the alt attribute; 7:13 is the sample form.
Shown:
12:08
